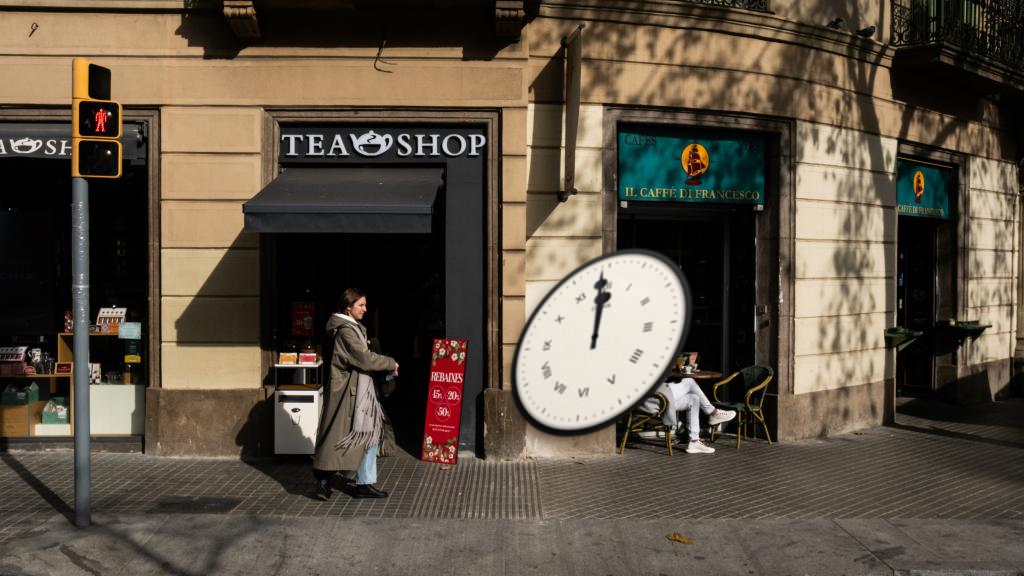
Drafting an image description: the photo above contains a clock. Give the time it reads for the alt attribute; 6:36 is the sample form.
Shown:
11:59
